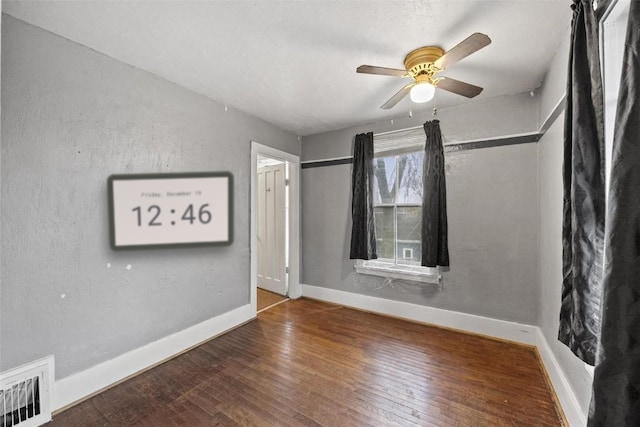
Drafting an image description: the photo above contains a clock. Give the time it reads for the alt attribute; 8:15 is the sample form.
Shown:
12:46
